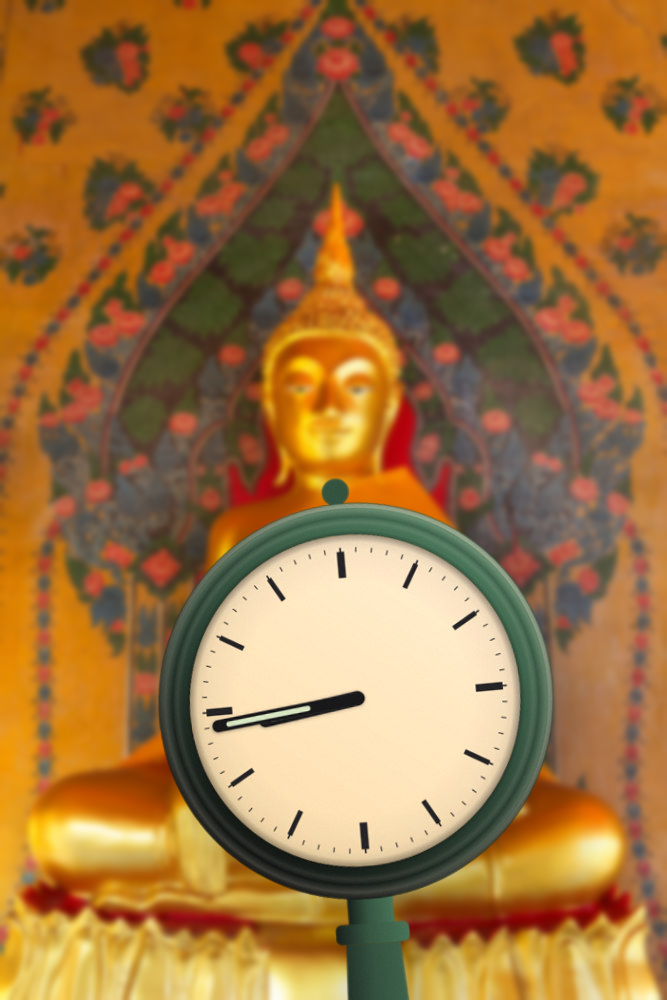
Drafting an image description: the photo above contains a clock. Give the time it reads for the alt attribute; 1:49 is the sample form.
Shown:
8:44
